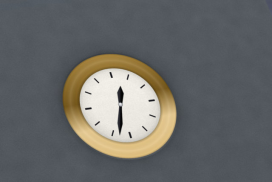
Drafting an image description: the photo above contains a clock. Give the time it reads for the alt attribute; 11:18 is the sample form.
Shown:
12:33
